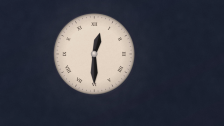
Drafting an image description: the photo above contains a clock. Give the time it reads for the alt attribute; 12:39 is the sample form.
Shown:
12:30
